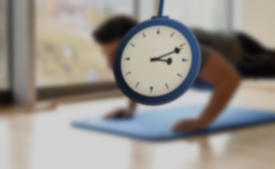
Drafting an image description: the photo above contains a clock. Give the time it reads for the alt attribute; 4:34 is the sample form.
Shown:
3:11
